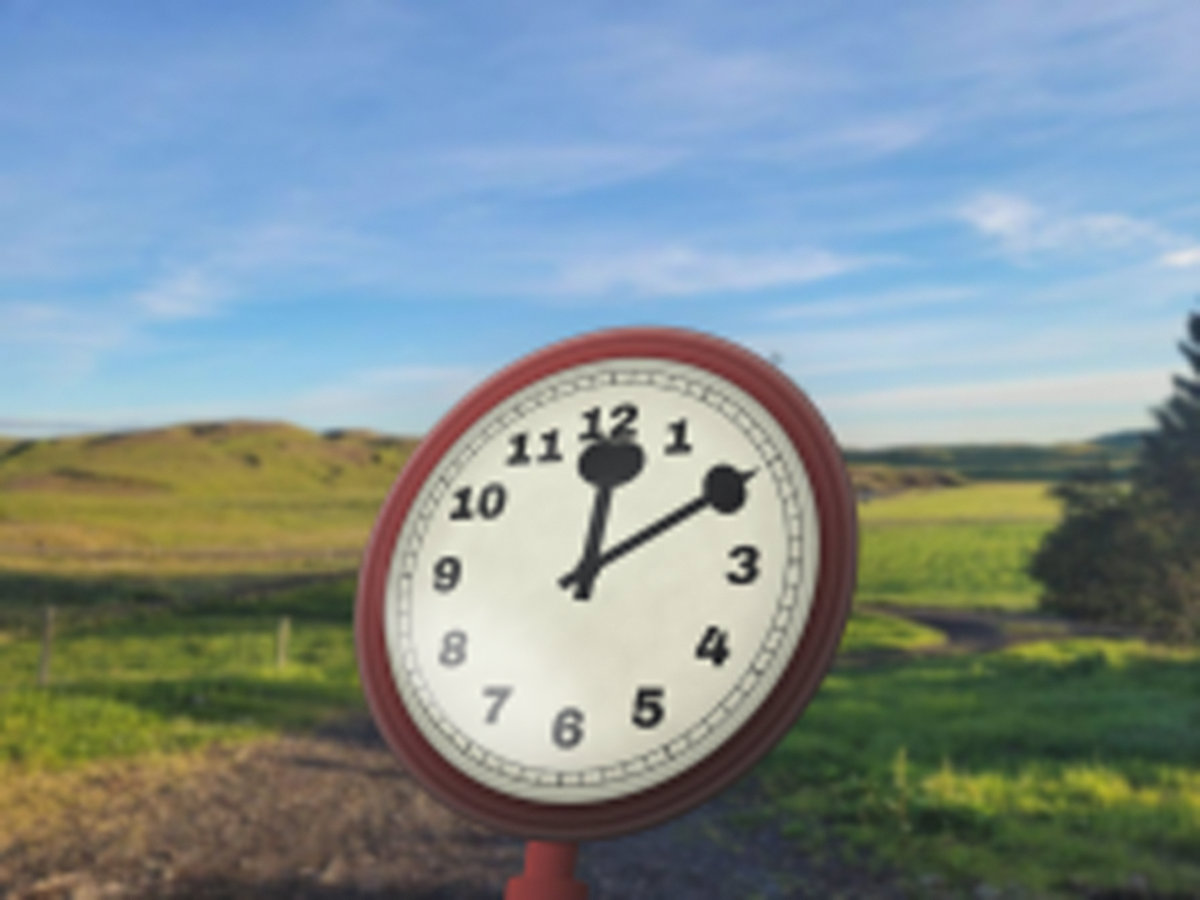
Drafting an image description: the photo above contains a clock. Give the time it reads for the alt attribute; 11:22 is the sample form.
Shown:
12:10
